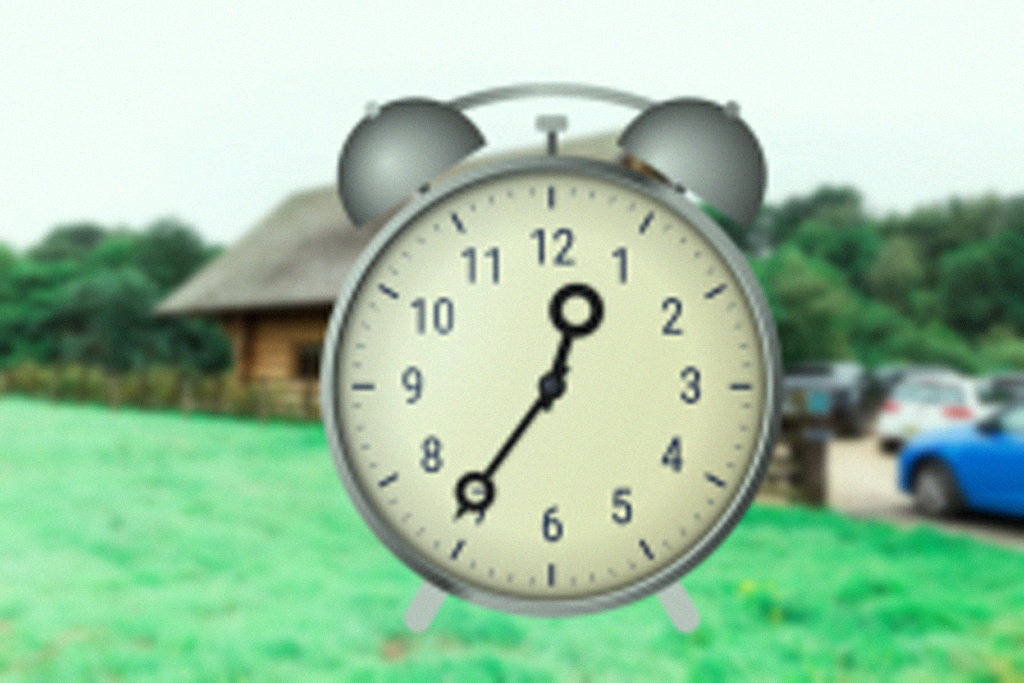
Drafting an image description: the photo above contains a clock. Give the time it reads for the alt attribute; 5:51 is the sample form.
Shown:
12:36
